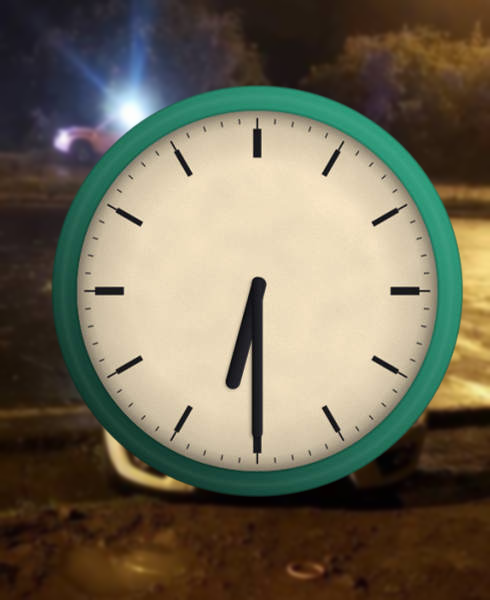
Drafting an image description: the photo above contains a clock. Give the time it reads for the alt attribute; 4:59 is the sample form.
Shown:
6:30
